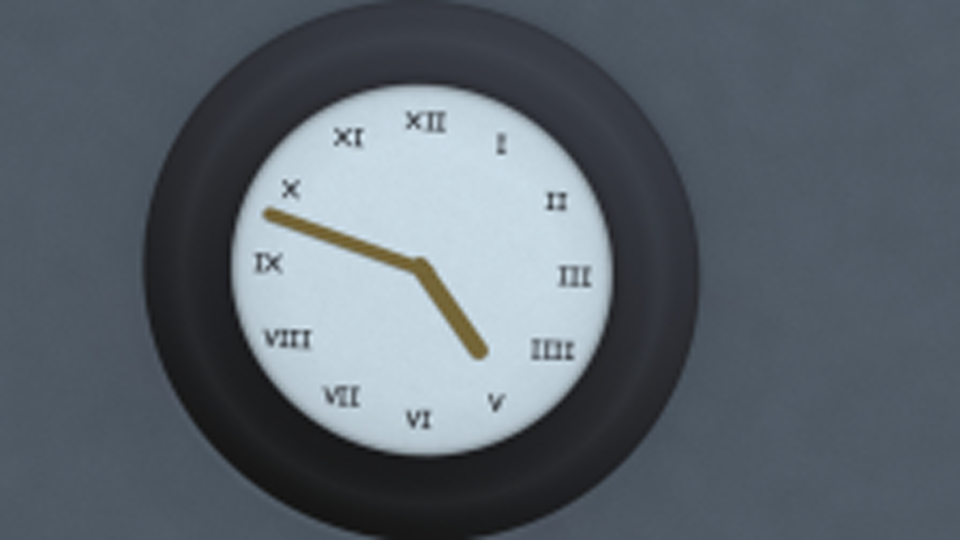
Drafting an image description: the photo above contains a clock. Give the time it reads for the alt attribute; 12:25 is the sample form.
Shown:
4:48
